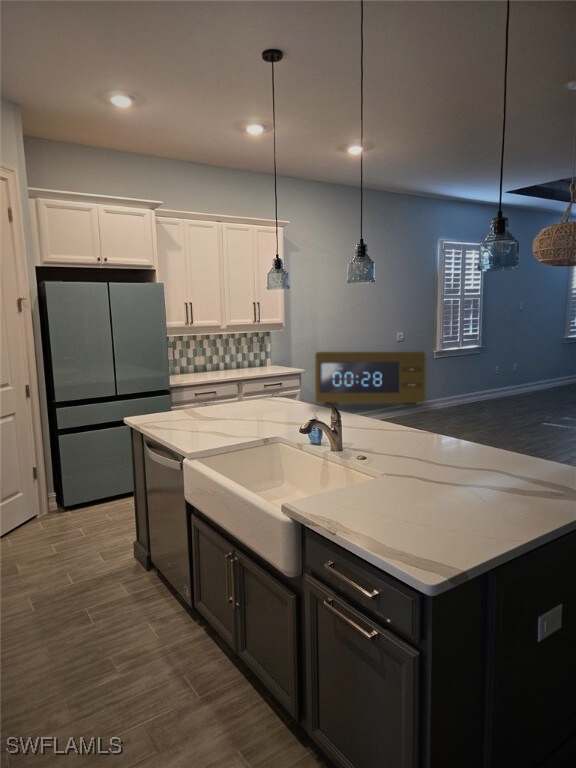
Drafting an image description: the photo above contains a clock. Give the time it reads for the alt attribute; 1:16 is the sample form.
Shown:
0:28
